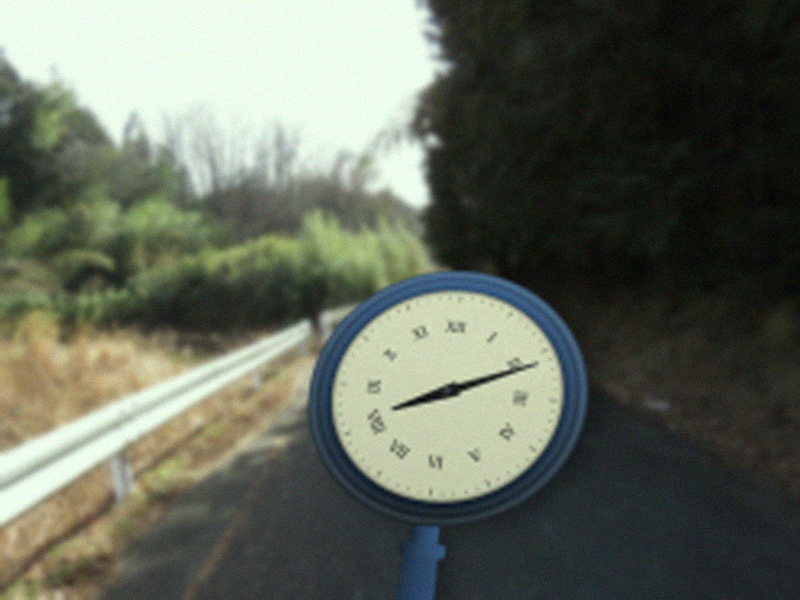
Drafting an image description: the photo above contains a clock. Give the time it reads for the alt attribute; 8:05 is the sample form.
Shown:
8:11
